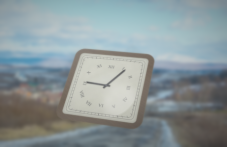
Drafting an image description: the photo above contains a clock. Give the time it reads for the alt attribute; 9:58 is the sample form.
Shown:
9:06
